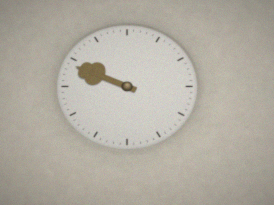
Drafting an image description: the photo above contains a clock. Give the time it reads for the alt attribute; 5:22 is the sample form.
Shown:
9:49
